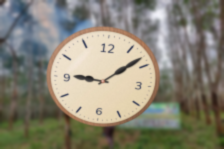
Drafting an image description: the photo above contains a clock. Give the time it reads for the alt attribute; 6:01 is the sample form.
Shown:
9:08
